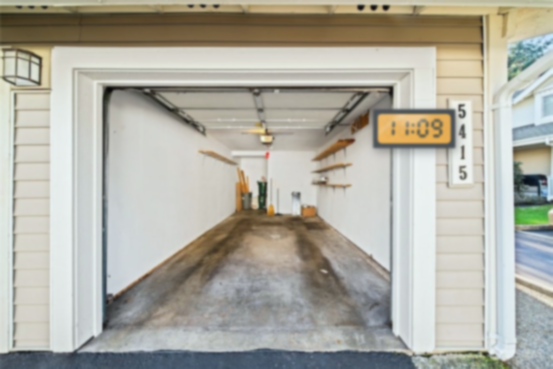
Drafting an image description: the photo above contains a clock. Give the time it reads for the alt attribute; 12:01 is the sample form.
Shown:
11:09
